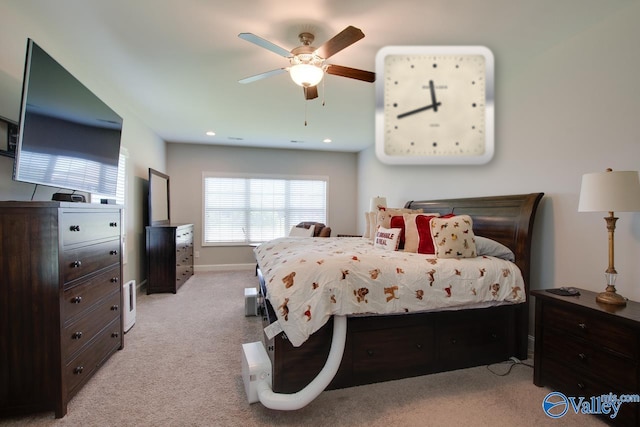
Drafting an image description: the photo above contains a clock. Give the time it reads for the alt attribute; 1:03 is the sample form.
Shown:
11:42
